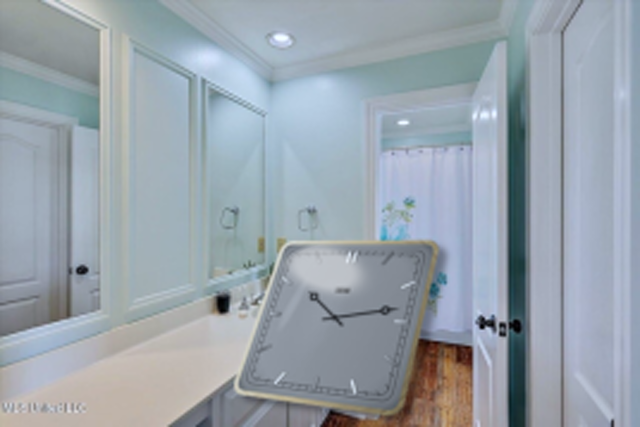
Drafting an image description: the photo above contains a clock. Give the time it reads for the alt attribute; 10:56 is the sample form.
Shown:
10:13
